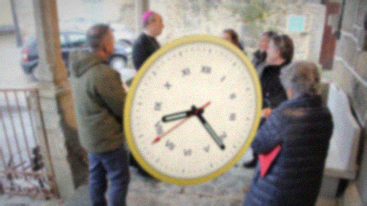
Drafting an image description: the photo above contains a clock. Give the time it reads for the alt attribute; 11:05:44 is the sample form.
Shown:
8:21:38
